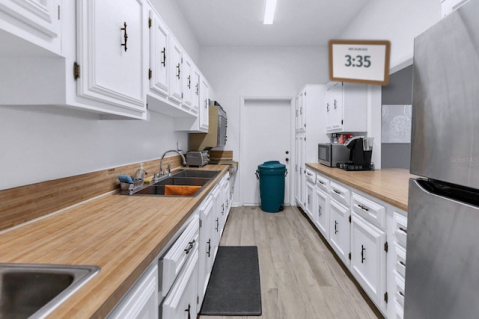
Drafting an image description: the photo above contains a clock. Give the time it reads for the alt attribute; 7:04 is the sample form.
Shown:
3:35
